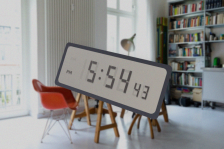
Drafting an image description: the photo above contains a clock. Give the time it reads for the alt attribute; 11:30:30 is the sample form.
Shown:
5:54:43
